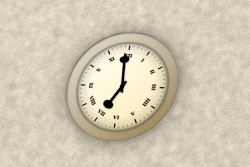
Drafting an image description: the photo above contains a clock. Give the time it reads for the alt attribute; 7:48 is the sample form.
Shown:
6:59
